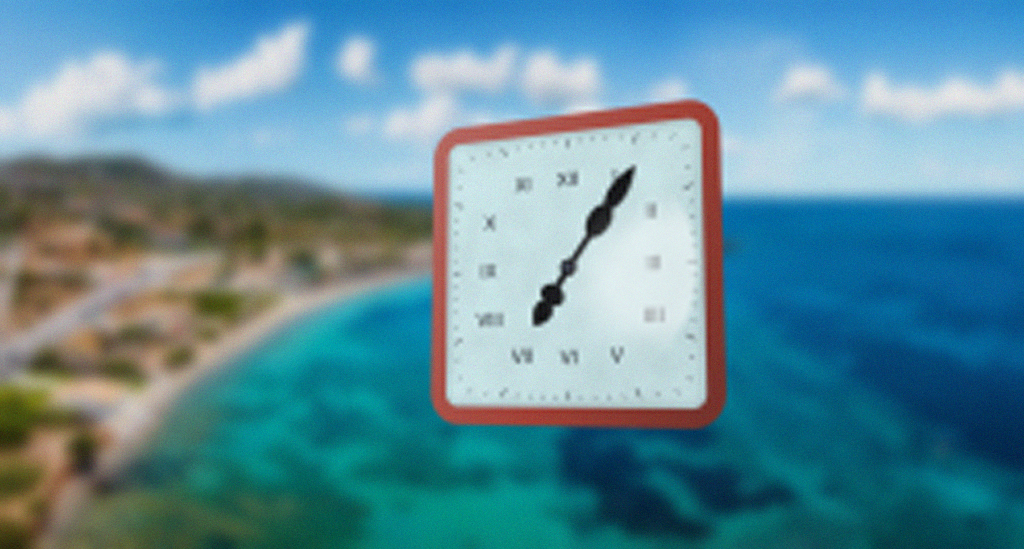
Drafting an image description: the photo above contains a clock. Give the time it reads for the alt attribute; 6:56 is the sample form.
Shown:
7:06
